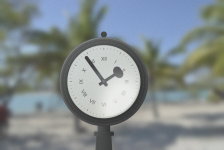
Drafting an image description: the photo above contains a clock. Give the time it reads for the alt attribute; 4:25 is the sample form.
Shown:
1:54
